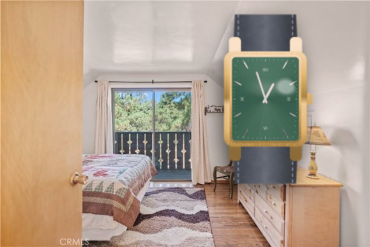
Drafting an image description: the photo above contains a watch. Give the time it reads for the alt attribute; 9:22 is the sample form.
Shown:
12:57
